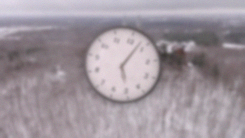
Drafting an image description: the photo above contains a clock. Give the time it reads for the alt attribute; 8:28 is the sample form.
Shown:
5:03
